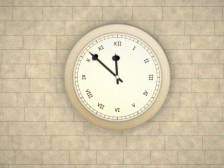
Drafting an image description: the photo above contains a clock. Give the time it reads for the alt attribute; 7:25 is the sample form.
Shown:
11:52
